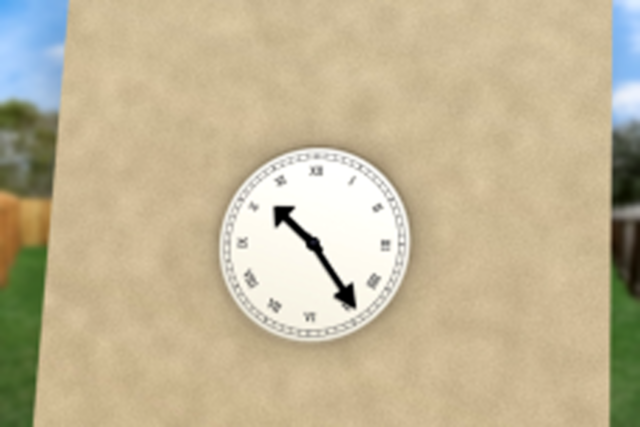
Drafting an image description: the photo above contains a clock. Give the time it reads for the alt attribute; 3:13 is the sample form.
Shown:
10:24
